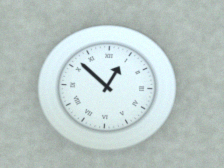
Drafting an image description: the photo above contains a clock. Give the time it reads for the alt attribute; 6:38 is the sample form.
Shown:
12:52
